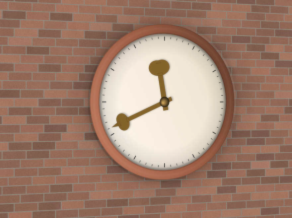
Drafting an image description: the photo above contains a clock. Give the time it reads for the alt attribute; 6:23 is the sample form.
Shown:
11:41
